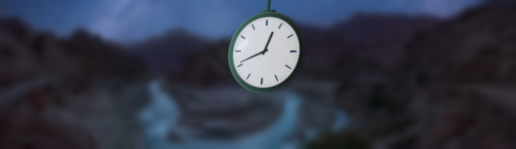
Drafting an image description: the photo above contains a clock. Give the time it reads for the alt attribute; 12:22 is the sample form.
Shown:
12:41
